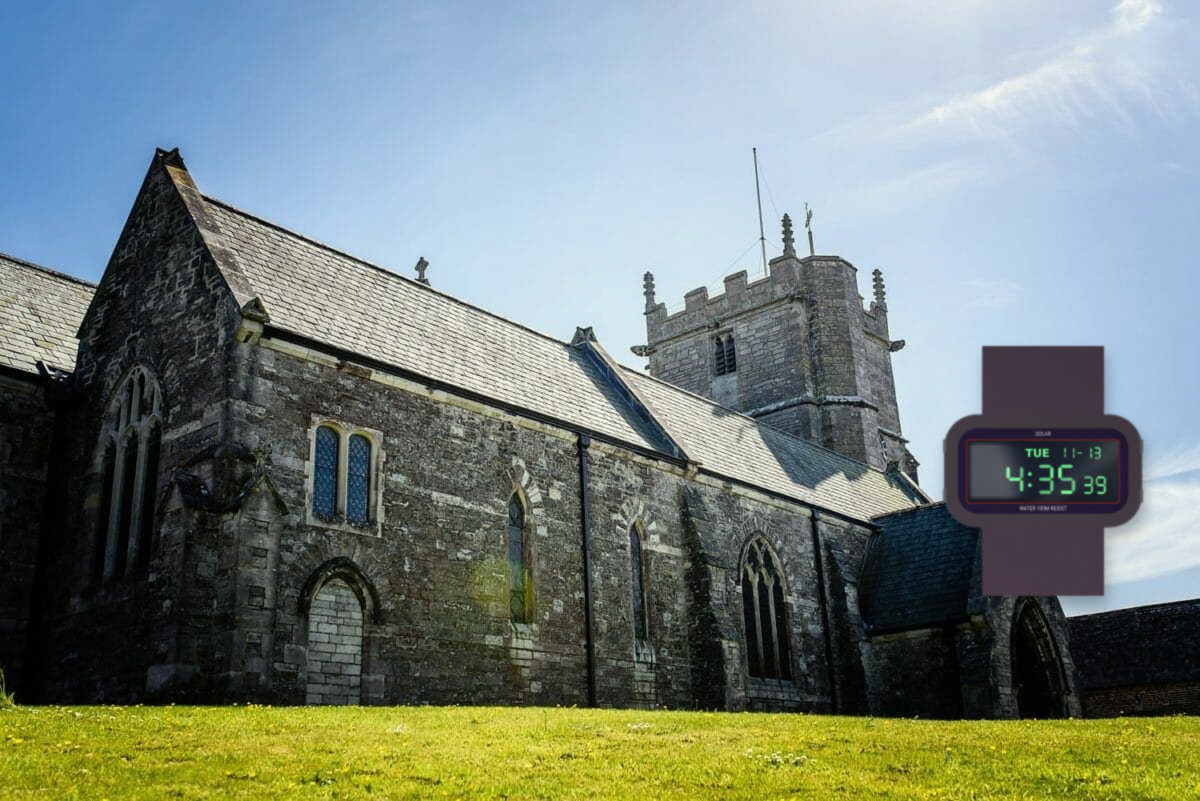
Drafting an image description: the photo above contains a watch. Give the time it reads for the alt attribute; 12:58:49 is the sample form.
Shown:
4:35:39
